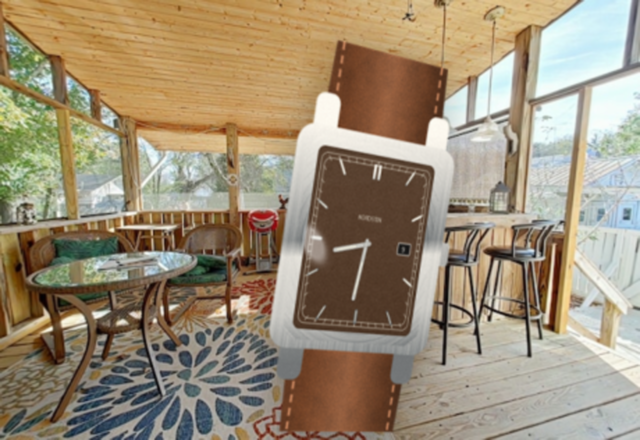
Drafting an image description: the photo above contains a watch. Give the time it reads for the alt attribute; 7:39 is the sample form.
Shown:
8:31
